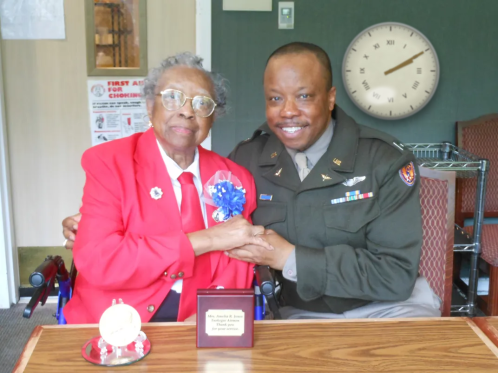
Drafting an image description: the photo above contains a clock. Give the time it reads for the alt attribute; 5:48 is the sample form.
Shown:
2:10
